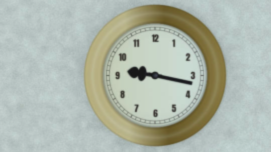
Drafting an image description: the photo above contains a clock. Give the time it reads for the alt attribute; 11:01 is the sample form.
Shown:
9:17
